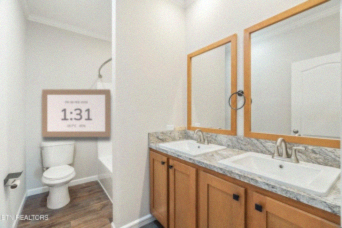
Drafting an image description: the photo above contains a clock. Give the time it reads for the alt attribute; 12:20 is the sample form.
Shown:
1:31
